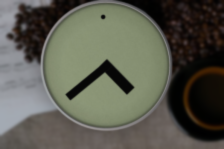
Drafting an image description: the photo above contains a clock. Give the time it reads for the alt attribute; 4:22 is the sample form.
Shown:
4:39
